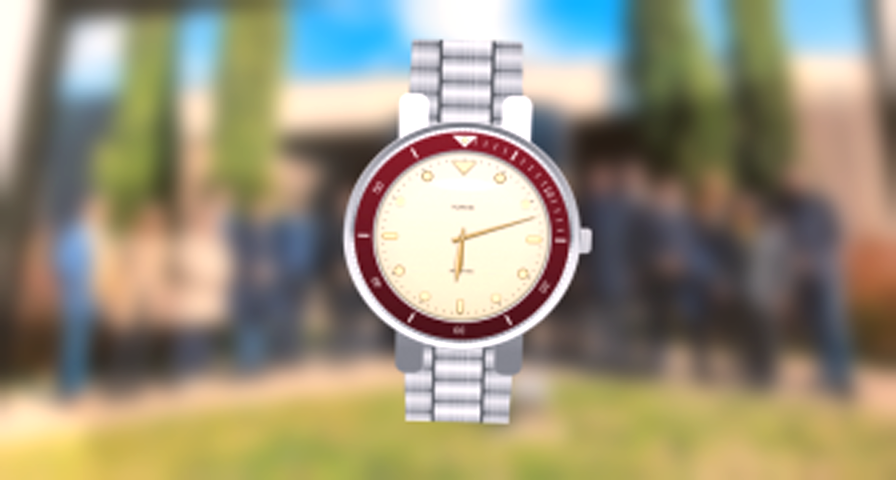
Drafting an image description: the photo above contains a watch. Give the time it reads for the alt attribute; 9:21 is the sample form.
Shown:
6:12
